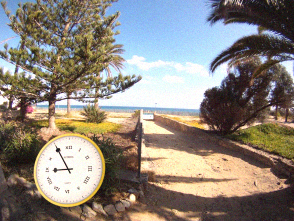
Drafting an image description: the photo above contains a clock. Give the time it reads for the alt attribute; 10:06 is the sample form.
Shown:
8:55
